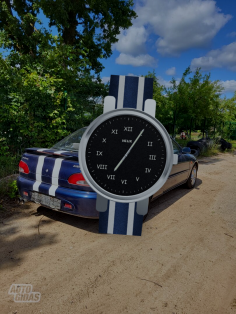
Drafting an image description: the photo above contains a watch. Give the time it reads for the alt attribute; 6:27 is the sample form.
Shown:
7:05
